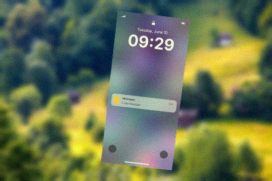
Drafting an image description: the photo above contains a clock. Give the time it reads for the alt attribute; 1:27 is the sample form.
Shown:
9:29
